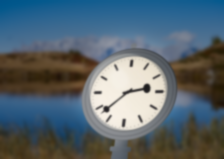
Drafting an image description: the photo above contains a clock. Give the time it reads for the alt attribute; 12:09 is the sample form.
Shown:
2:38
